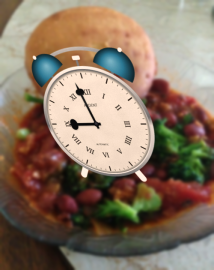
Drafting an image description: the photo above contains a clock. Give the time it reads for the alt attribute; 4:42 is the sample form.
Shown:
8:58
